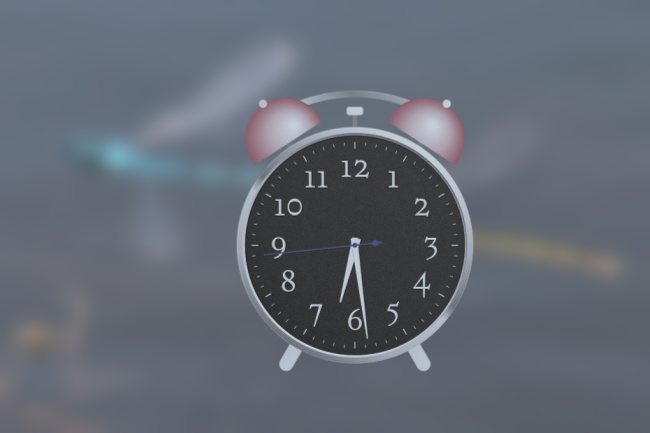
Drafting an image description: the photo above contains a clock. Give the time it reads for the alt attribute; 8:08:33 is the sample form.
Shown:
6:28:44
